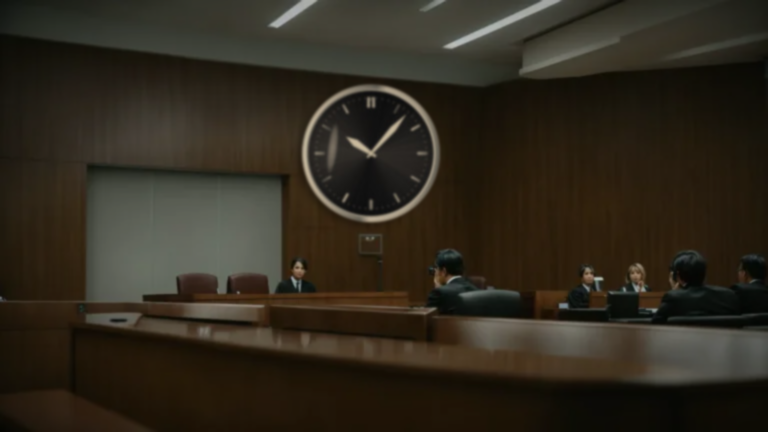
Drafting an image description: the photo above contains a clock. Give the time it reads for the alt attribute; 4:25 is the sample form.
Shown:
10:07
